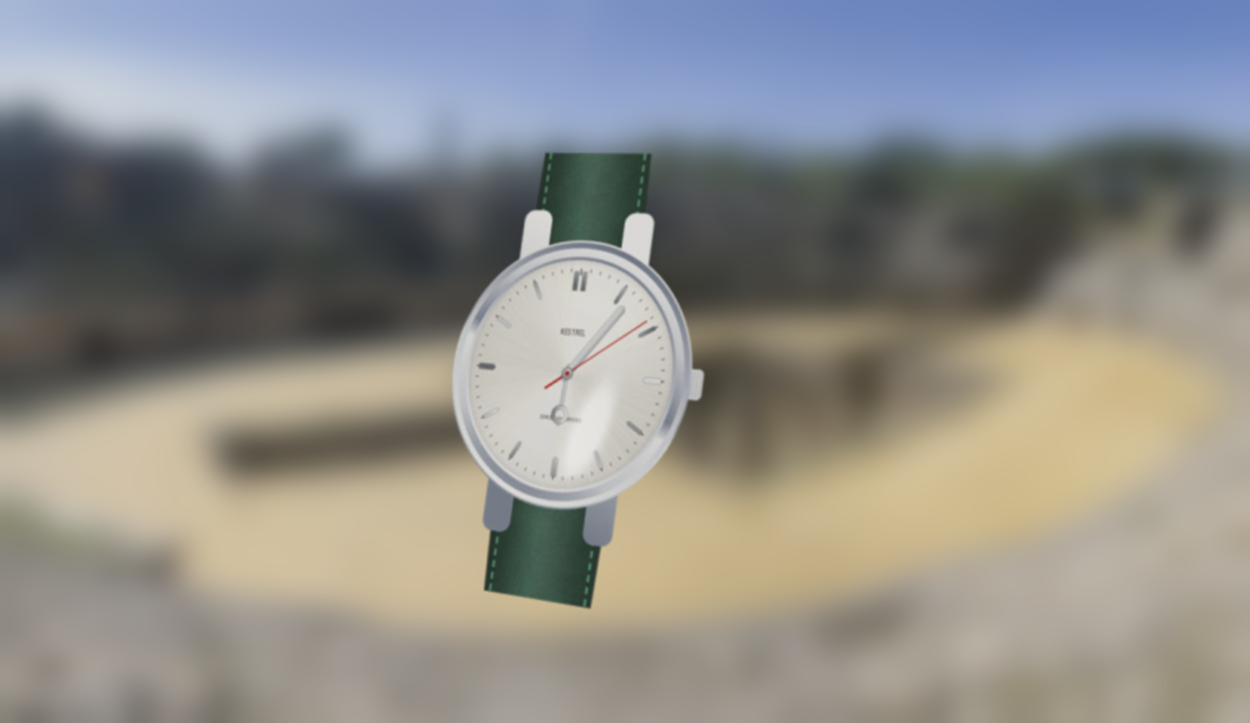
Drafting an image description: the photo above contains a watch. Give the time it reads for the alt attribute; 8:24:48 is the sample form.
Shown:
6:06:09
